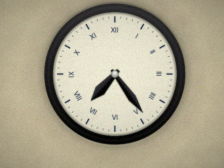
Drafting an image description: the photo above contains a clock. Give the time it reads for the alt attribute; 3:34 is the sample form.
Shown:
7:24
